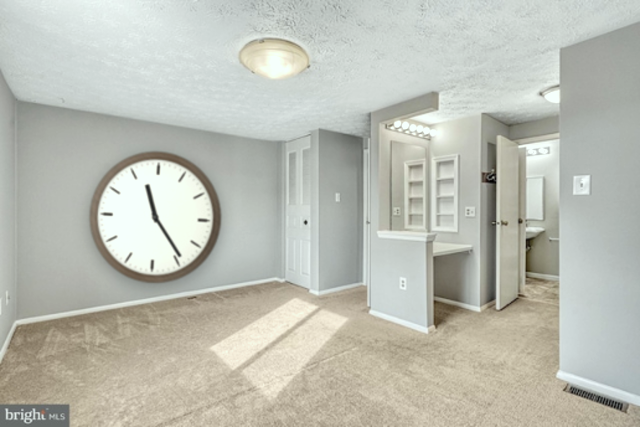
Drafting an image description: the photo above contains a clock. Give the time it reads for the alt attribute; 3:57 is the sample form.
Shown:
11:24
